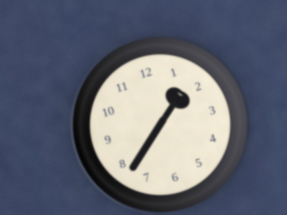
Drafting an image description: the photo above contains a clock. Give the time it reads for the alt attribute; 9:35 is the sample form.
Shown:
1:38
